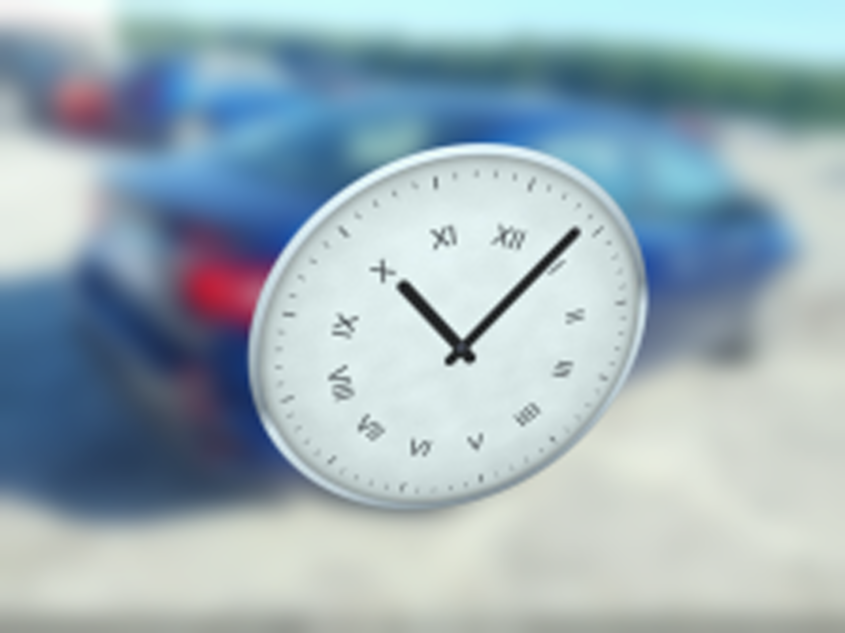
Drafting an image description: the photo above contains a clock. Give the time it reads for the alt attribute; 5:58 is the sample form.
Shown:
10:04
